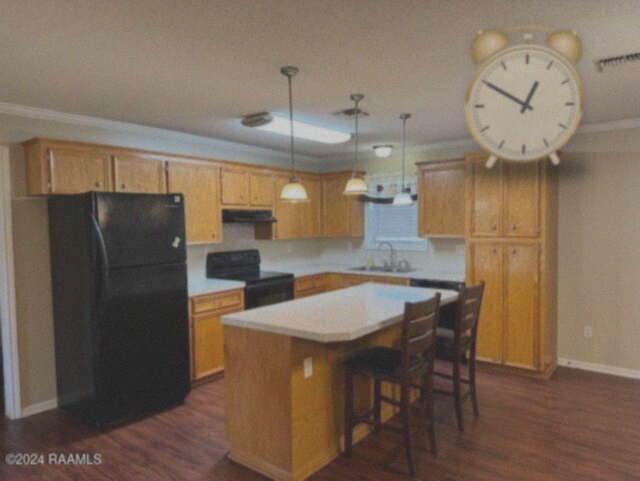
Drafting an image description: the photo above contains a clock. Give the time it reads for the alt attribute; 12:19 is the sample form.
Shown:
12:50
